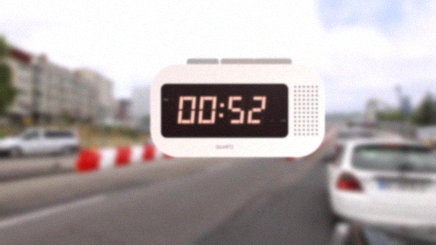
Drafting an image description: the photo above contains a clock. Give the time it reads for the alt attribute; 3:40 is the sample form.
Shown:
0:52
